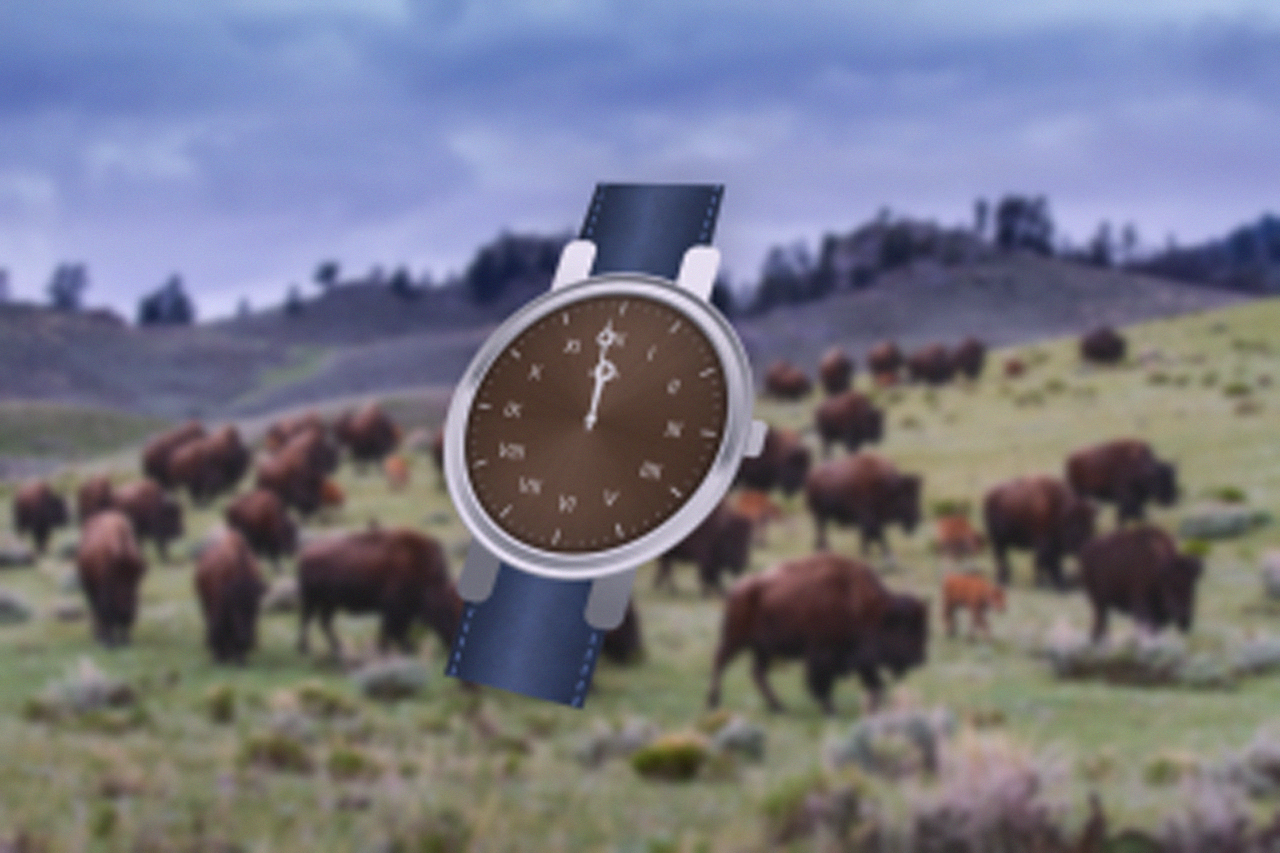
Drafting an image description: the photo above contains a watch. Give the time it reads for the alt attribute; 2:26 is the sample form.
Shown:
11:59
